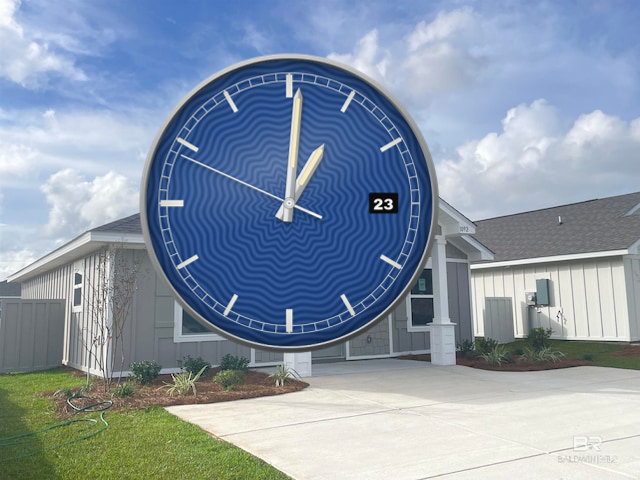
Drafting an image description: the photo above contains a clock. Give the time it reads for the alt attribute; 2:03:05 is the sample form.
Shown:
1:00:49
